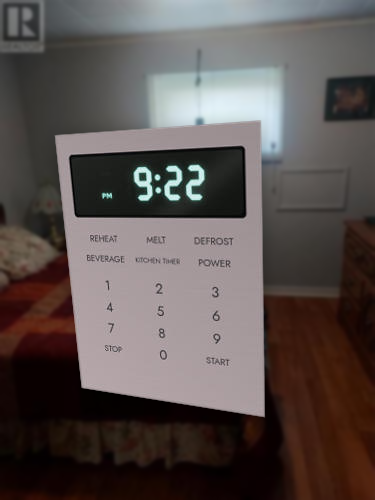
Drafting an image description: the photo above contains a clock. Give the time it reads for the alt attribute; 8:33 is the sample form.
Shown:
9:22
